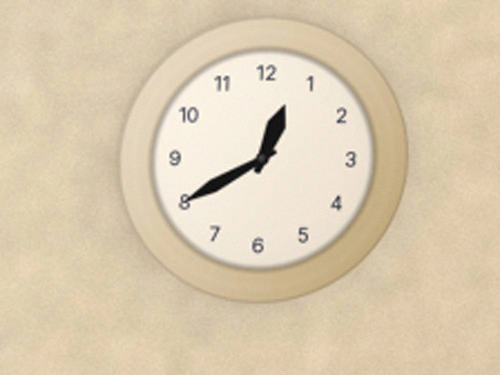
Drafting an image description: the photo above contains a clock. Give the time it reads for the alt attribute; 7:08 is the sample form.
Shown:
12:40
